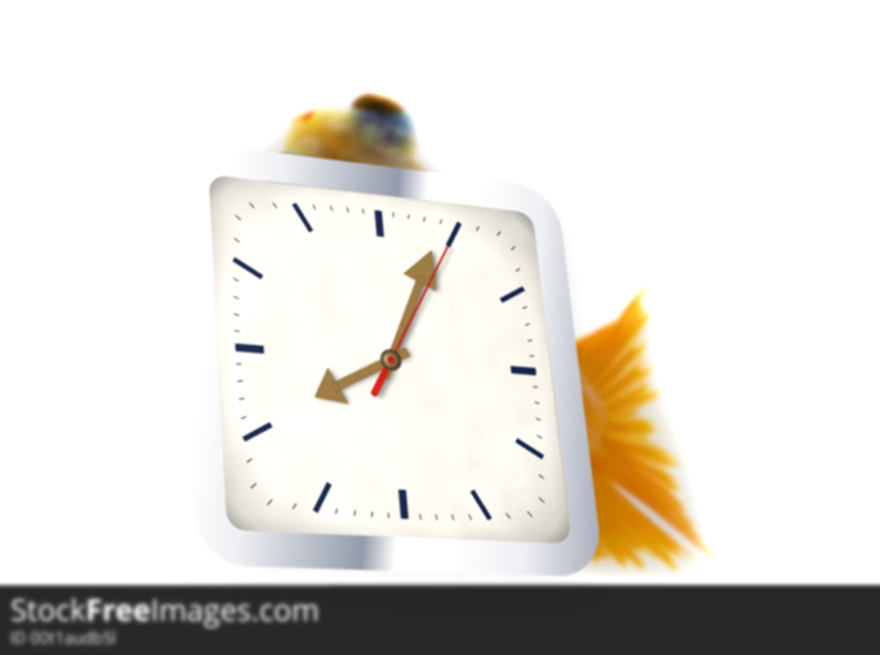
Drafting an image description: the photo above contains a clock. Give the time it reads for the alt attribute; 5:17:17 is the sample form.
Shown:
8:04:05
